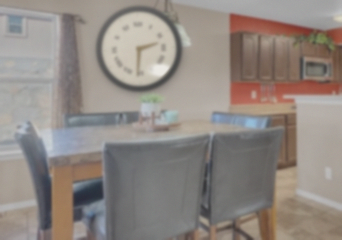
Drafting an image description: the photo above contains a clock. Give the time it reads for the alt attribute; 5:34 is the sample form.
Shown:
2:31
